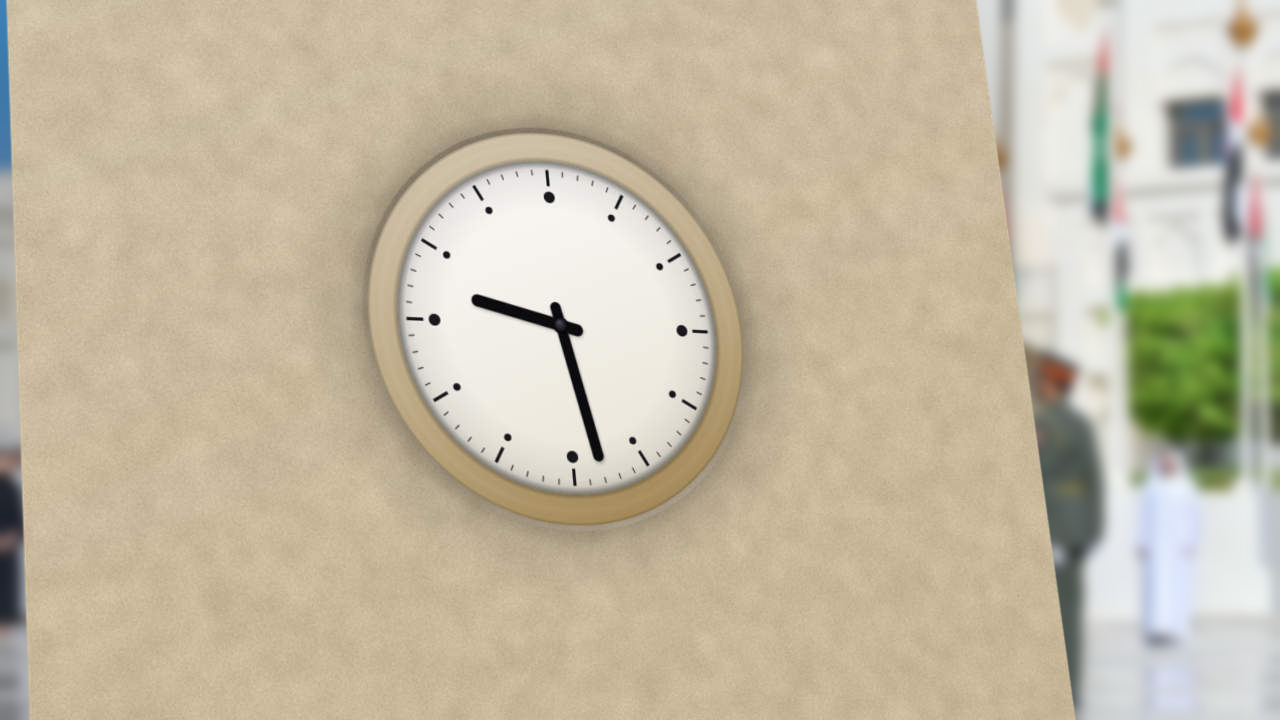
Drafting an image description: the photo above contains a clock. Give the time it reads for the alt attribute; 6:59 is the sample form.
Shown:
9:28
